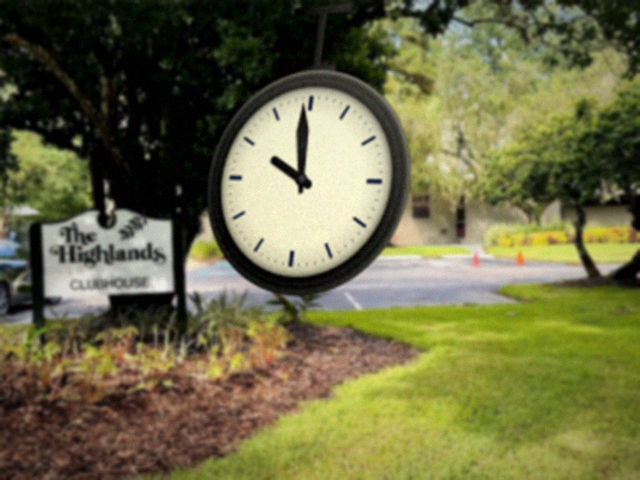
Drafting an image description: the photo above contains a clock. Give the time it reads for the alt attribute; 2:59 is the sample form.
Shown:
9:59
